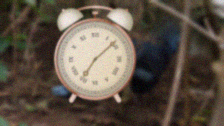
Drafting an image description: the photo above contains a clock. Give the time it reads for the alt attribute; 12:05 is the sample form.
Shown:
7:08
